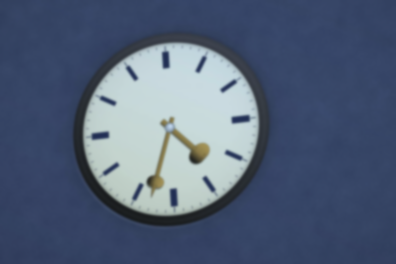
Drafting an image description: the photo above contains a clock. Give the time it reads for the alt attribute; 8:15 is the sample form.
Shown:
4:33
